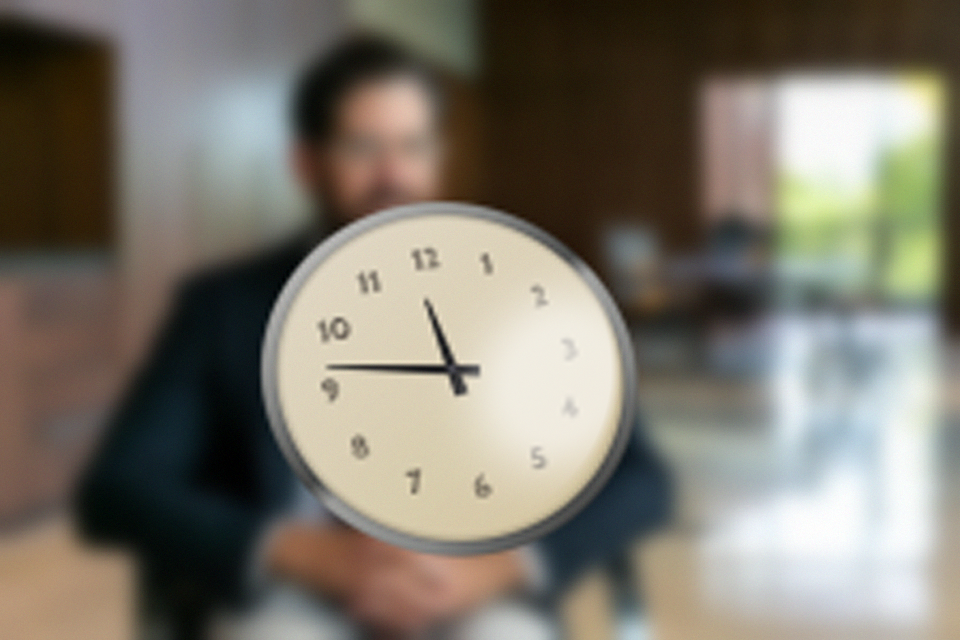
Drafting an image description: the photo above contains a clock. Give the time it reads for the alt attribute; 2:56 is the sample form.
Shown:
11:47
